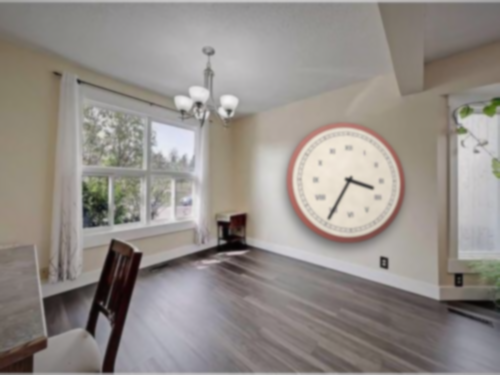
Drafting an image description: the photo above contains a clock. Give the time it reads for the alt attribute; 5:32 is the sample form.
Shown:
3:35
